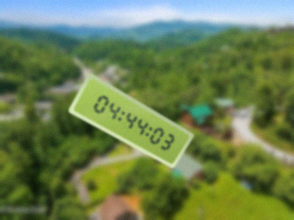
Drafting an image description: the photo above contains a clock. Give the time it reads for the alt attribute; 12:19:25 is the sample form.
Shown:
4:44:03
